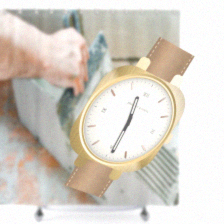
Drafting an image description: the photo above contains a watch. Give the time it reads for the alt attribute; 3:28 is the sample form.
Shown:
11:29
